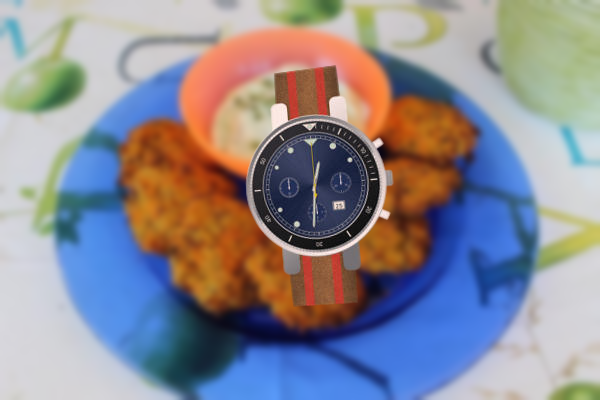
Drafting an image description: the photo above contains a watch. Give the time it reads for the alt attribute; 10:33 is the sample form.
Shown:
12:31
